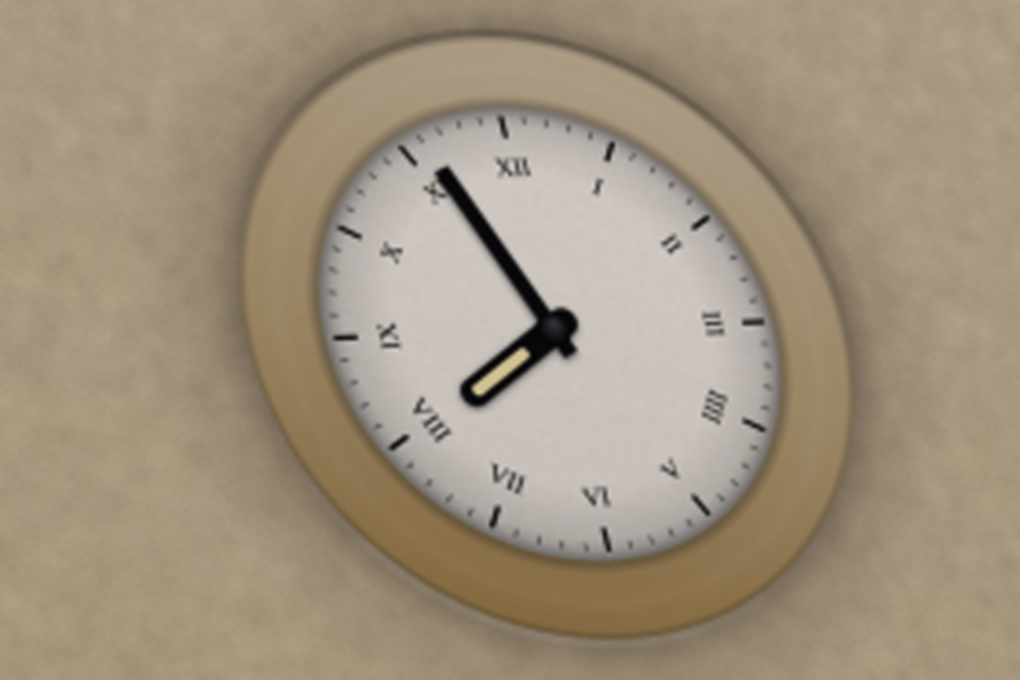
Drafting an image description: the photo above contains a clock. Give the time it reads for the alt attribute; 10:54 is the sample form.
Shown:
7:56
